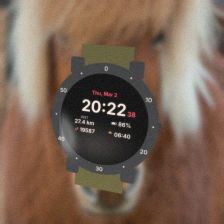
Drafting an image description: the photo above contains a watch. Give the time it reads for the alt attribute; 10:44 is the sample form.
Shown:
20:22
